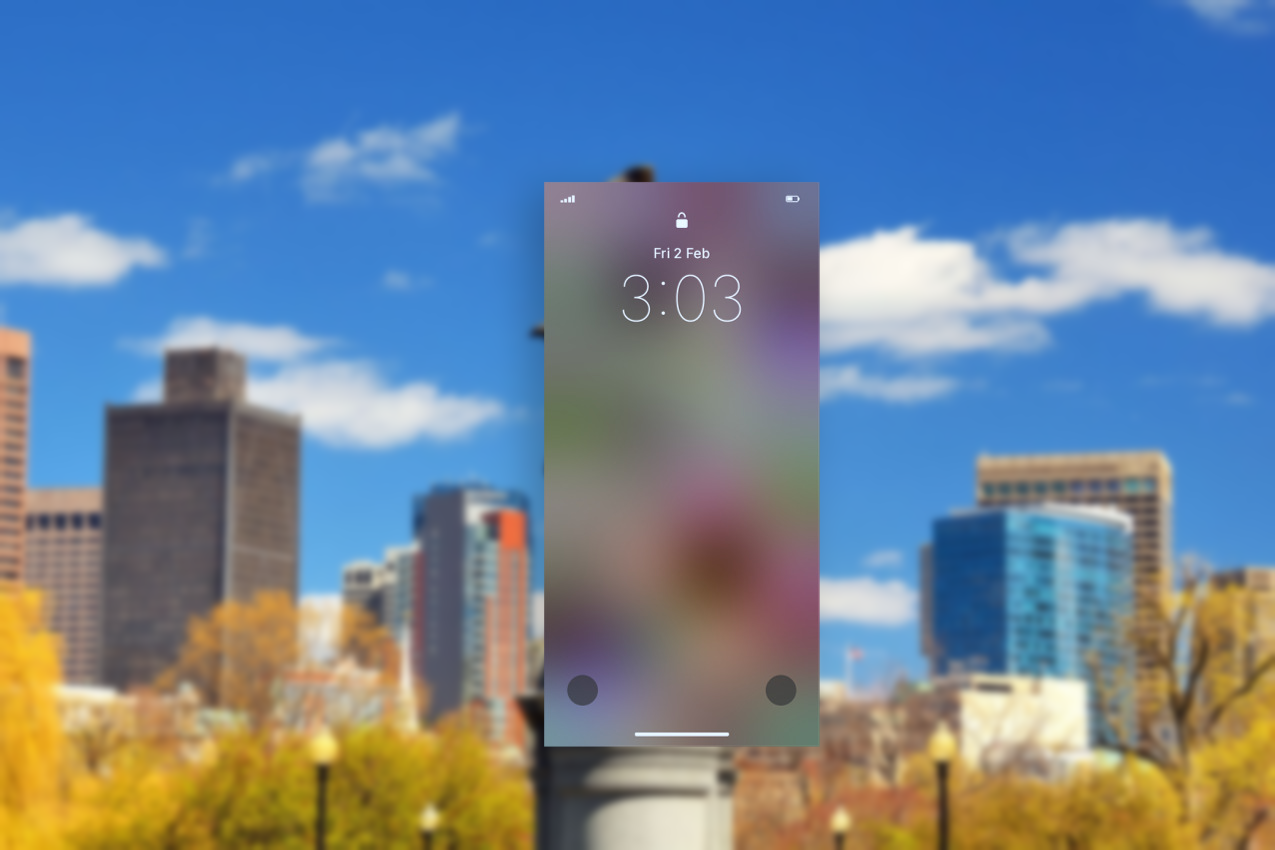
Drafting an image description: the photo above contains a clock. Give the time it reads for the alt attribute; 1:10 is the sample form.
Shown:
3:03
